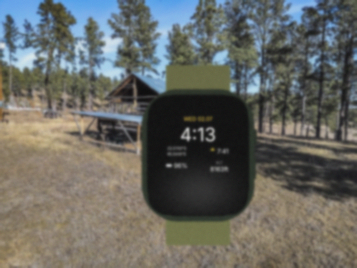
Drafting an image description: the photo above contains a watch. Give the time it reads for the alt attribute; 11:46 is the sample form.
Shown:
4:13
